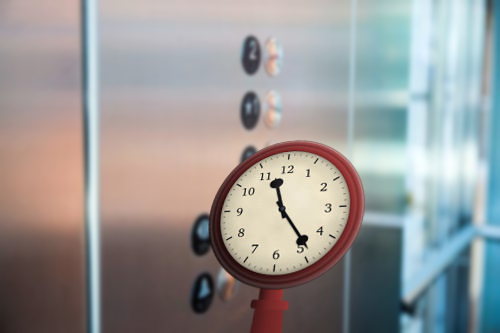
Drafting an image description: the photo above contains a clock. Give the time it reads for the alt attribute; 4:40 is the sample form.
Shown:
11:24
